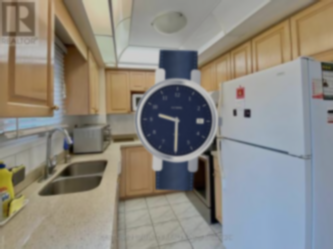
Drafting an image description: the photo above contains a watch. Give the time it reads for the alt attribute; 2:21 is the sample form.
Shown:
9:30
